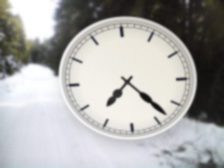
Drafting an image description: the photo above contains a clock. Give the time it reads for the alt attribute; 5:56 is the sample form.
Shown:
7:23
